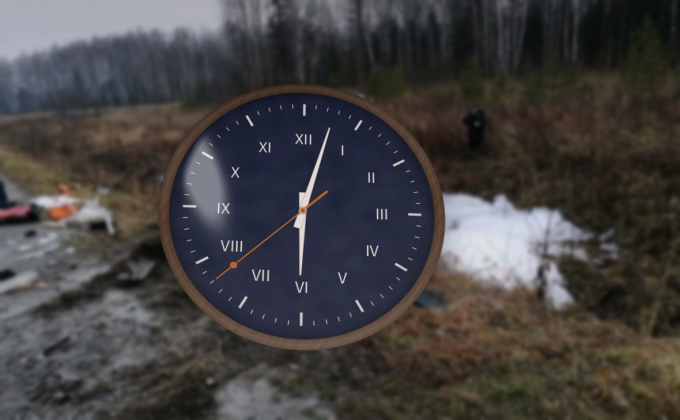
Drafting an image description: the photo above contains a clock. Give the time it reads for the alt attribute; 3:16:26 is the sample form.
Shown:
6:02:38
